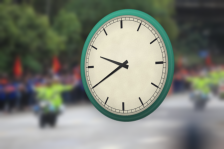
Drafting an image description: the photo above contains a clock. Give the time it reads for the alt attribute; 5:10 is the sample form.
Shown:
9:40
